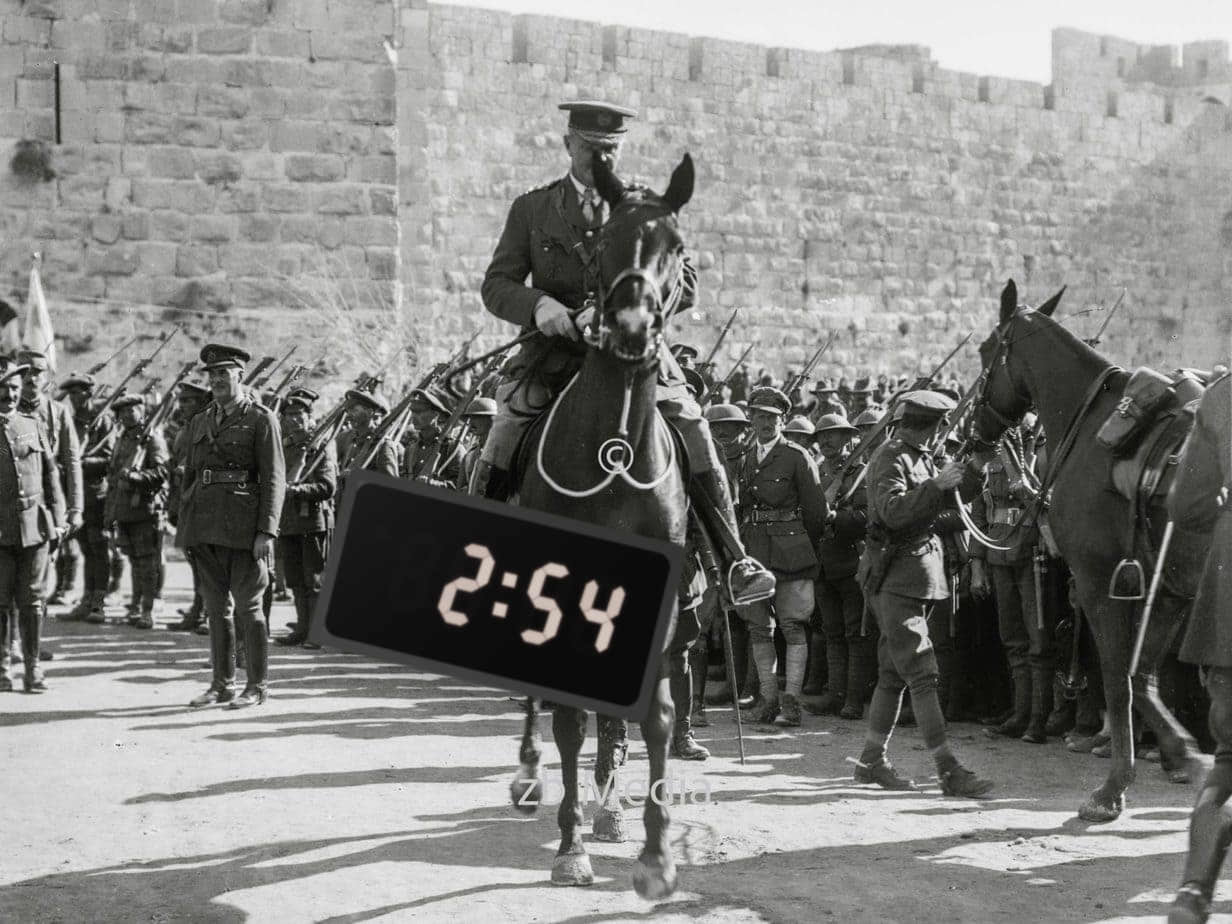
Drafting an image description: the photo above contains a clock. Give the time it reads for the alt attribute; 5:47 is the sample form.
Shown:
2:54
